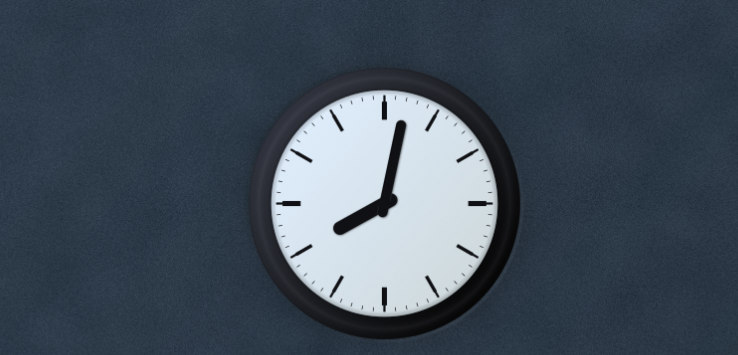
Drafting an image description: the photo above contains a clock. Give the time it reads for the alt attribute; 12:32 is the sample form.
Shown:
8:02
